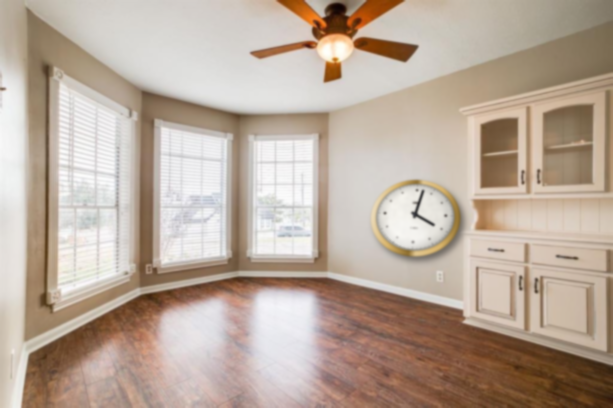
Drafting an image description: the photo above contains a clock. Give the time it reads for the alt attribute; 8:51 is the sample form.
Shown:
4:02
